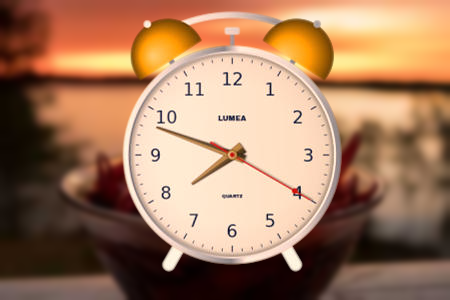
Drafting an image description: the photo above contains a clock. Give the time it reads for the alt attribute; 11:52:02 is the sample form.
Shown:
7:48:20
